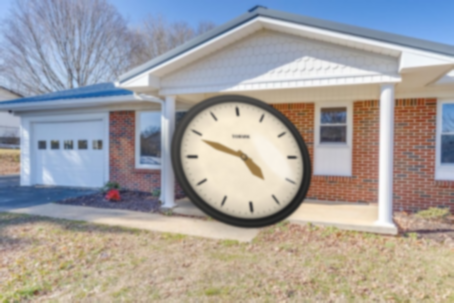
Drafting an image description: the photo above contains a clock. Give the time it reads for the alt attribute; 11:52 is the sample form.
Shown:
4:49
